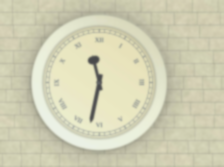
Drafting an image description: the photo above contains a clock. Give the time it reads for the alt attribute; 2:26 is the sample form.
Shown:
11:32
